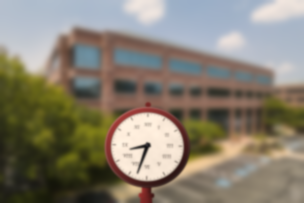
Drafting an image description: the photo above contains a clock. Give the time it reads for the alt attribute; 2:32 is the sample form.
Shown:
8:33
